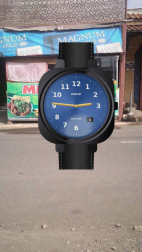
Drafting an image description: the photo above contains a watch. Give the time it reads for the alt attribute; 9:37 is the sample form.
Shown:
2:46
